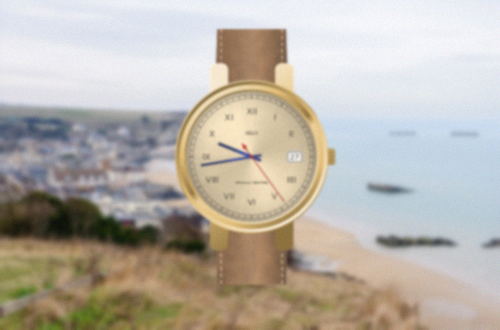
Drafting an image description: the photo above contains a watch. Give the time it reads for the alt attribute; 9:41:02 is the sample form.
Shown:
9:43:24
